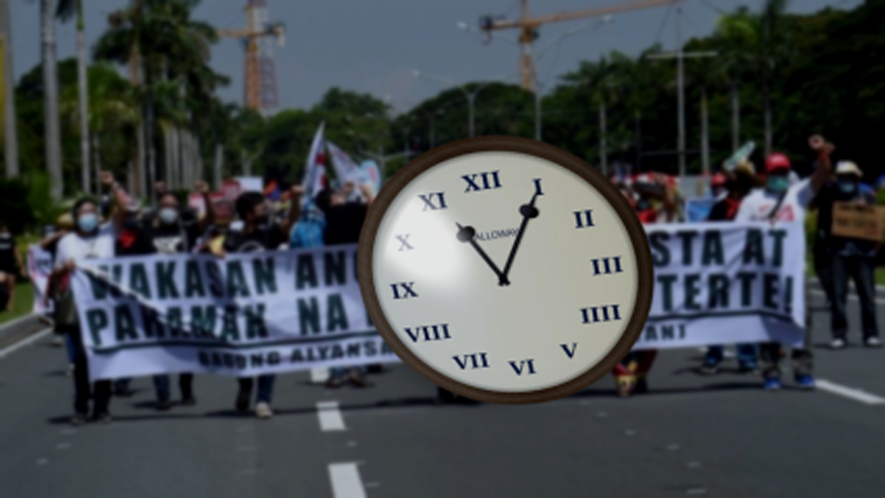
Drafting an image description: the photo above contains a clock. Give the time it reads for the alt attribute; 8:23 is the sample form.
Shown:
11:05
